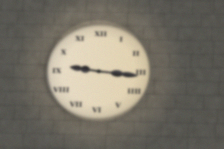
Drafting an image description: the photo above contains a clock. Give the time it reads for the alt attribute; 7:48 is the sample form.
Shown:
9:16
